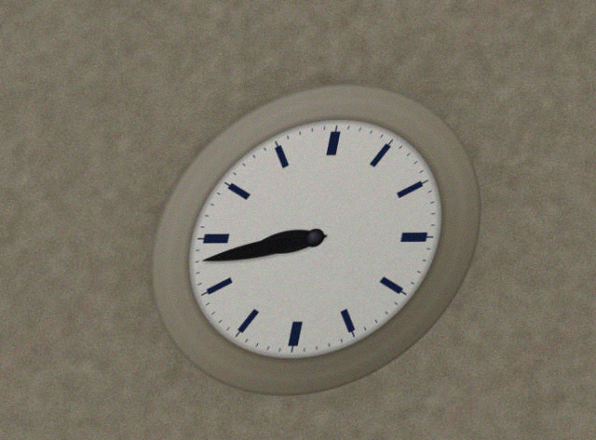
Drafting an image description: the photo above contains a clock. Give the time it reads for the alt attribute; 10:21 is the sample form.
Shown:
8:43
